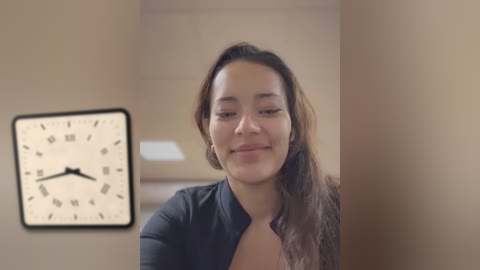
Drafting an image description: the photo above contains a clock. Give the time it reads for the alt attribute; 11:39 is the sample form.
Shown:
3:43
